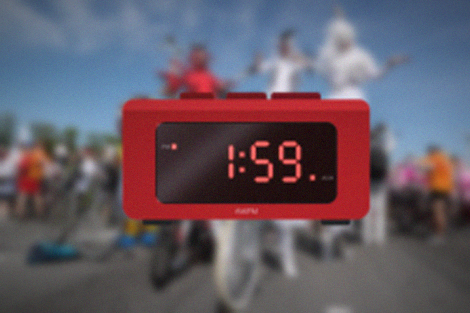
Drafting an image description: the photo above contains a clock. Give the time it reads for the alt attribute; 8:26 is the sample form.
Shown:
1:59
